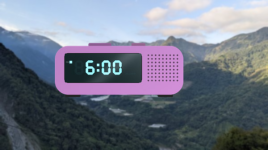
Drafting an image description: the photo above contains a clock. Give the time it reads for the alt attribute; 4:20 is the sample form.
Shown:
6:00
